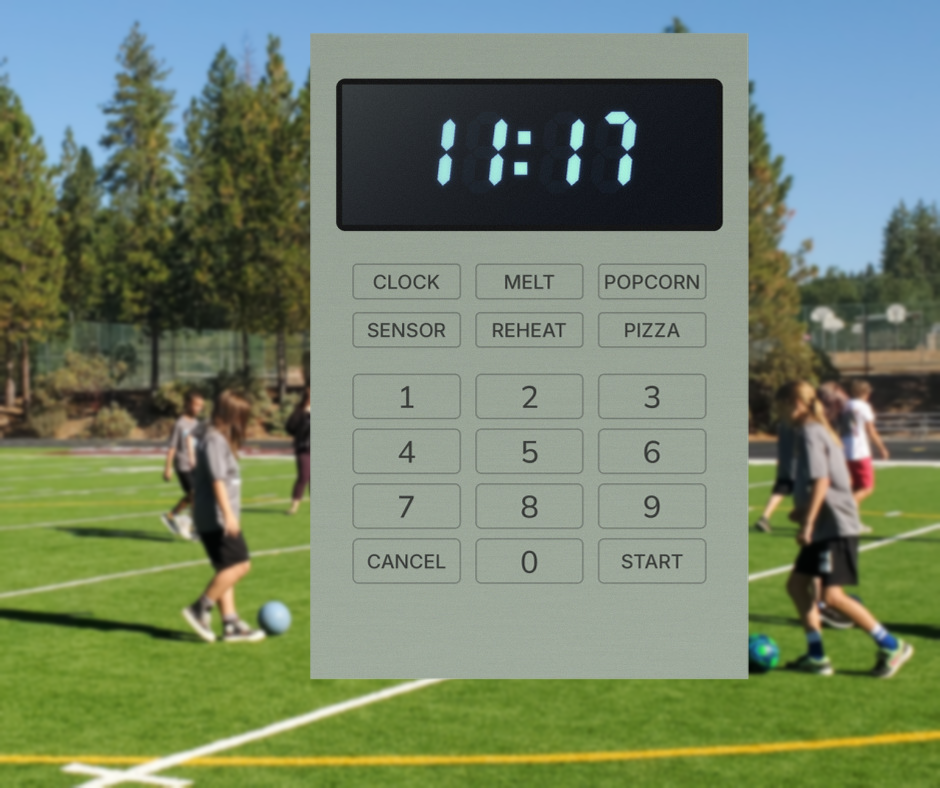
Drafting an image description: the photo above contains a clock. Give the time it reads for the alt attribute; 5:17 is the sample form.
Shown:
11:17
